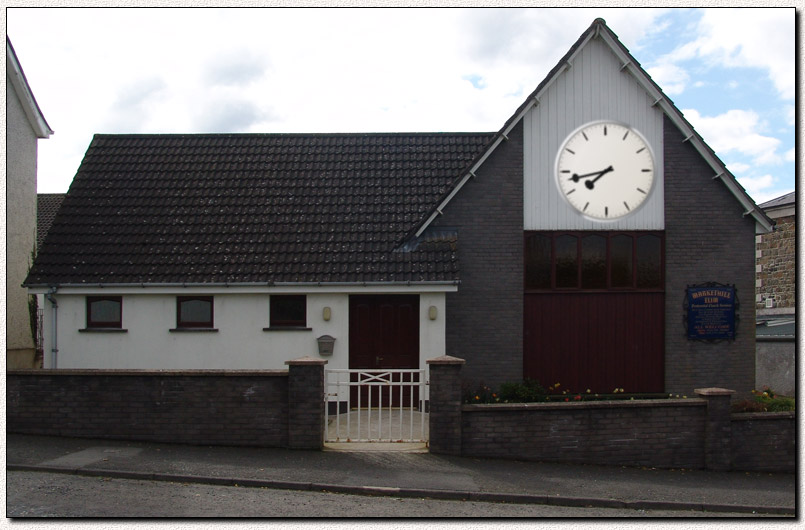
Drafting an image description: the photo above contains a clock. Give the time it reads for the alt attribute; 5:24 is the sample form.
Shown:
7:43
